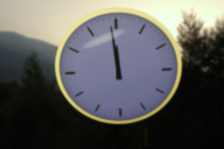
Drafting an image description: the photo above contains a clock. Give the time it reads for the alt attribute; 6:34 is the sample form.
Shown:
11:59
